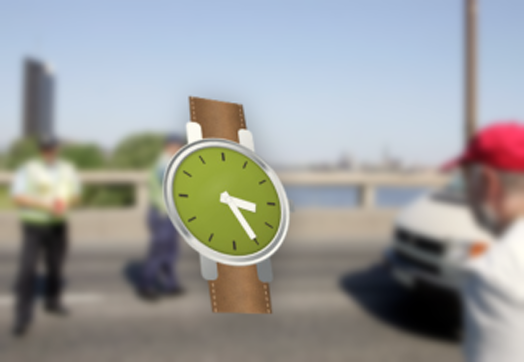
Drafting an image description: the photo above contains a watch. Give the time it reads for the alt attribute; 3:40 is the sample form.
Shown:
3:25
